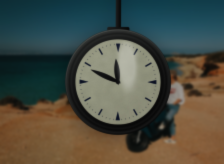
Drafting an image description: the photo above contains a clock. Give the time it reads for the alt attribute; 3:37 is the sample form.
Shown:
11:49
